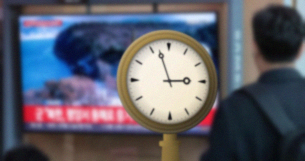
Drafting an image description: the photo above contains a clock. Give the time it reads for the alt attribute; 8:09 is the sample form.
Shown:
2:57
